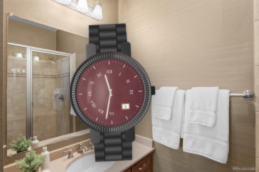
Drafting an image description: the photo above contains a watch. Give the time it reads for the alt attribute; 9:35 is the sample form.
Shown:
11:32
